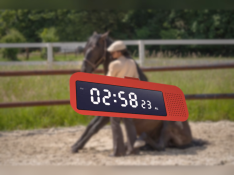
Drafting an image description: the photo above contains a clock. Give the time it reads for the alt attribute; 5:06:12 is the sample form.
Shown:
2:58:23
